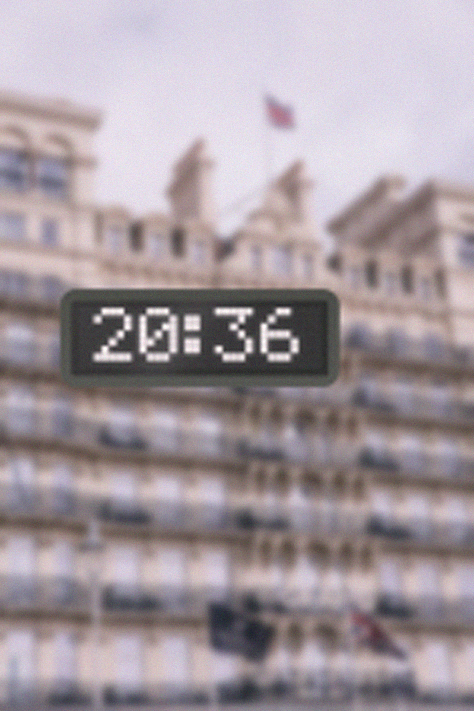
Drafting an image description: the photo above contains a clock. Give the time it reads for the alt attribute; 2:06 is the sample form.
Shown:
20:36
